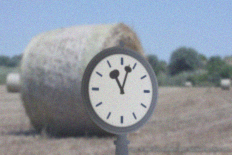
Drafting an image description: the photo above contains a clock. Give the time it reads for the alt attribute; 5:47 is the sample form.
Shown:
11:03
